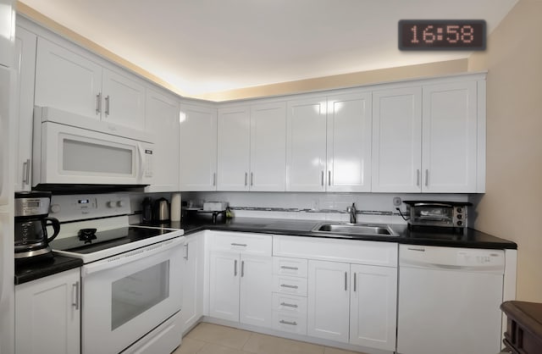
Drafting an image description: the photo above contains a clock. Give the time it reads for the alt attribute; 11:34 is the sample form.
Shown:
16:58
